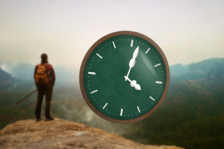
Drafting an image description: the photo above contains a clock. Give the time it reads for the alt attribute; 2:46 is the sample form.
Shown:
4:02
